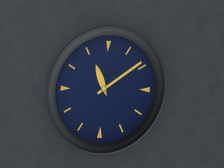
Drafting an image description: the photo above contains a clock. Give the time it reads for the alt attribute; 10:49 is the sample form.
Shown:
11:09
